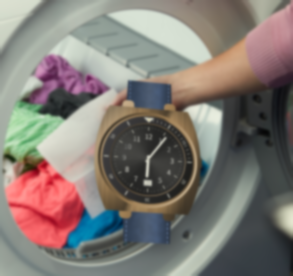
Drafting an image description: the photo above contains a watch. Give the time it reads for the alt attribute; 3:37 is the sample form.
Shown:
6:06
